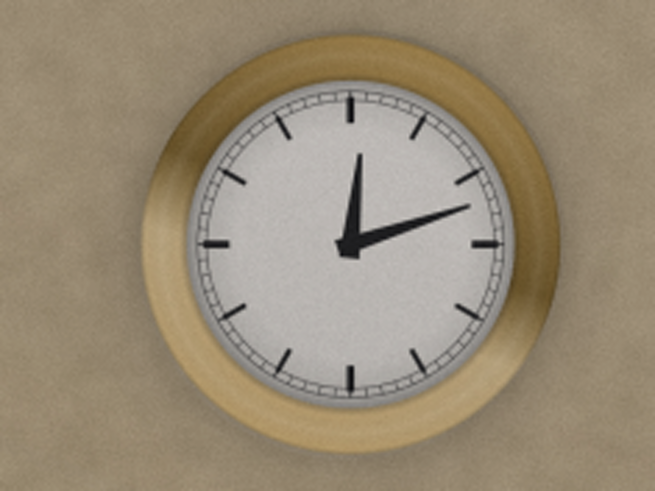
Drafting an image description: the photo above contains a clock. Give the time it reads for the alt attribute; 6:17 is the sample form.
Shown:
12:12
